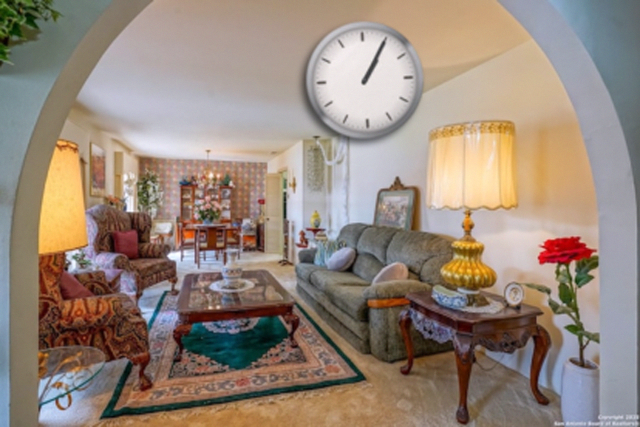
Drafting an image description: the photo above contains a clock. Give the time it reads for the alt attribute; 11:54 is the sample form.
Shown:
1:05
